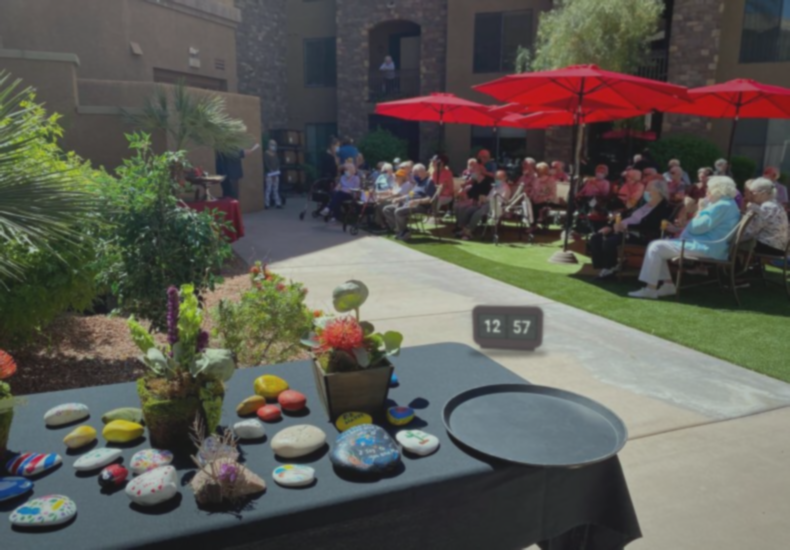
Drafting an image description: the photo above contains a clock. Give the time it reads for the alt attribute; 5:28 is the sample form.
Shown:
12:57
